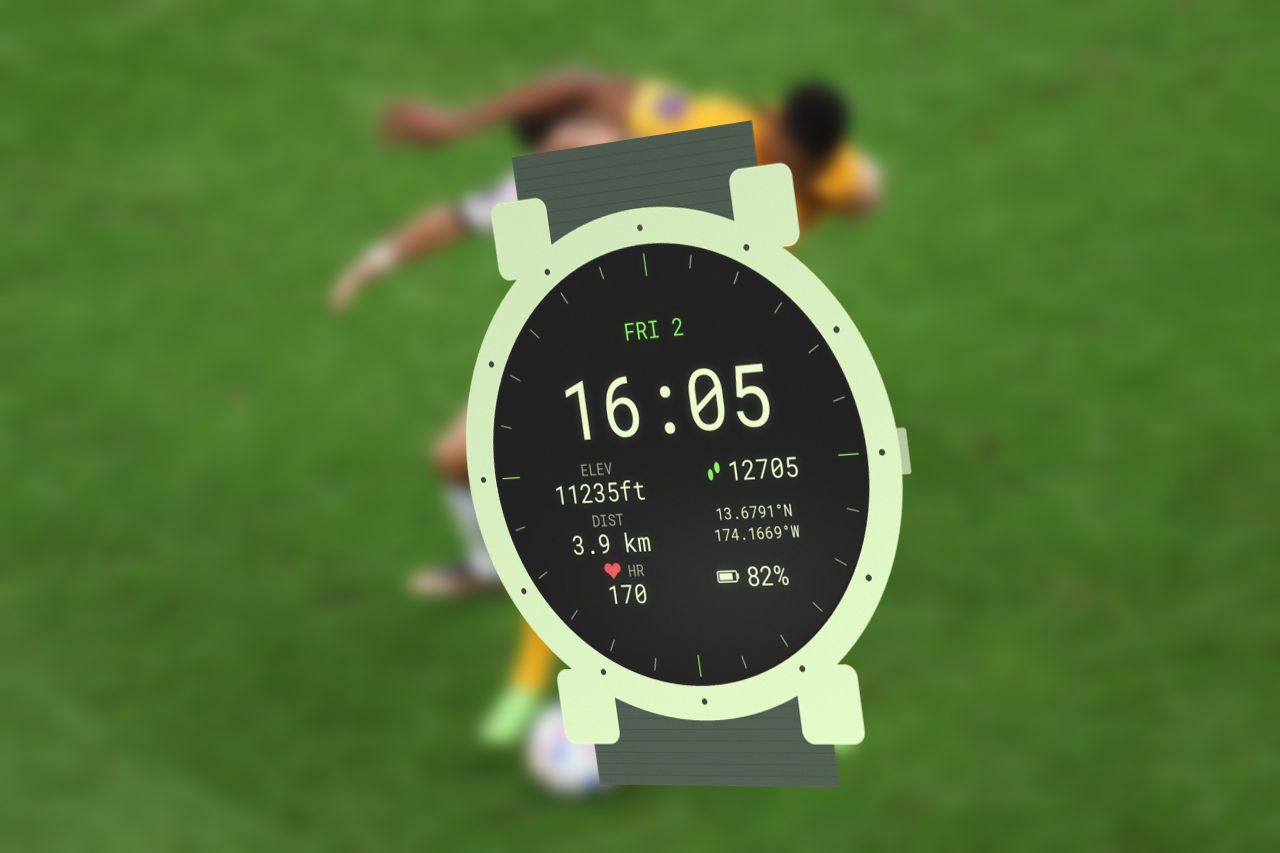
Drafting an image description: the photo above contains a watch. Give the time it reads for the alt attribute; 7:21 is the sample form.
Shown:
16:05
